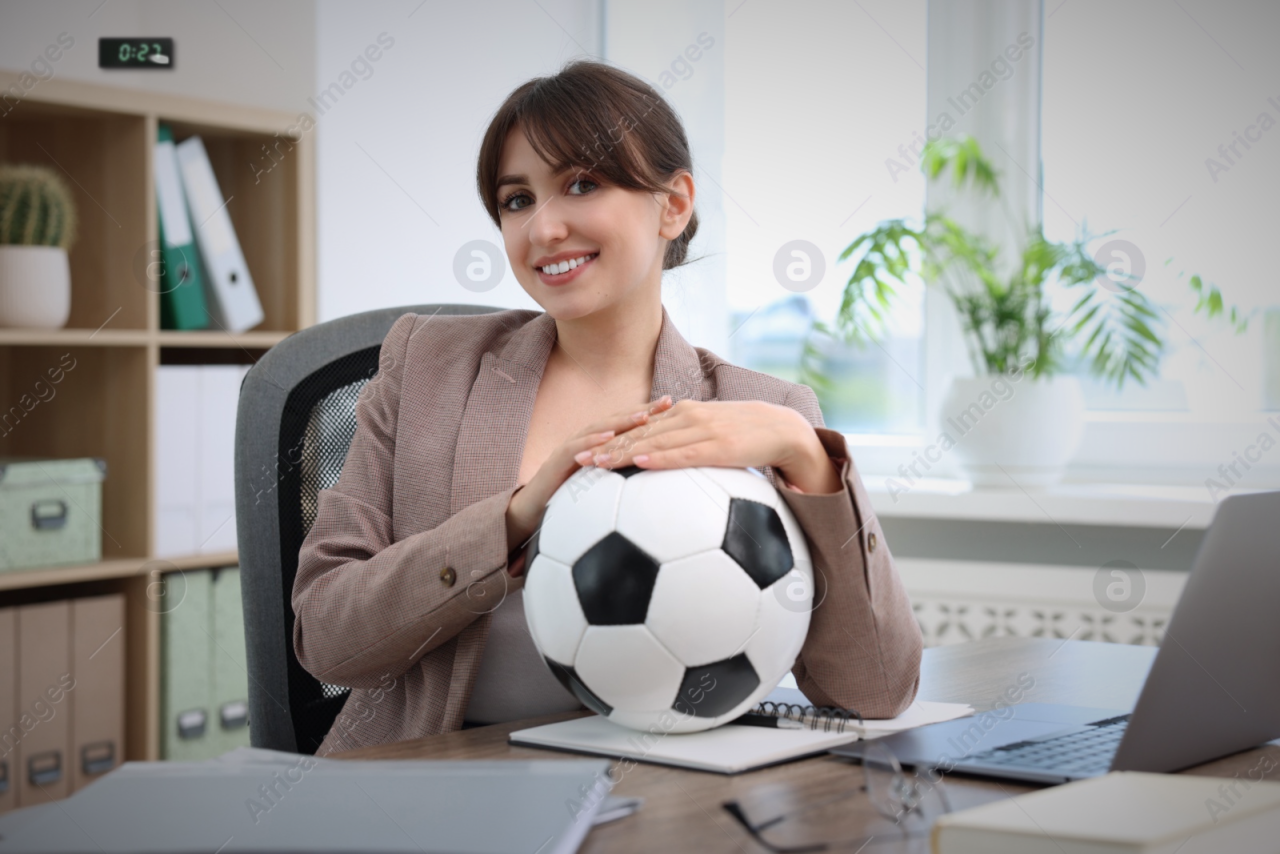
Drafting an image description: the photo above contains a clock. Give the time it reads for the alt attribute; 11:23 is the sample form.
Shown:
0:27
